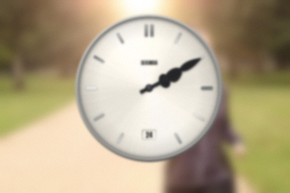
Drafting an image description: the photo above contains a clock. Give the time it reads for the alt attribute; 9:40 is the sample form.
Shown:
2:10
